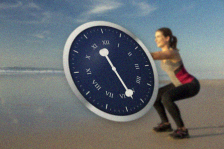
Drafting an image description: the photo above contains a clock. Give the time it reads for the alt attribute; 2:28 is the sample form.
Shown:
11:27
